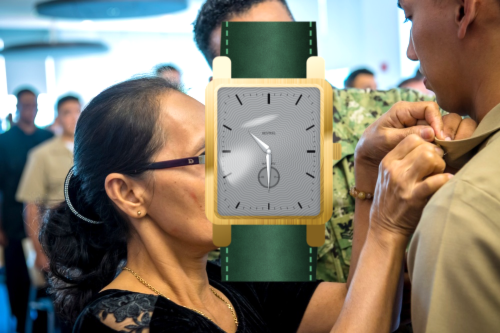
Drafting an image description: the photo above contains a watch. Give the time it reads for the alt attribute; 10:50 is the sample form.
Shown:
10:30
